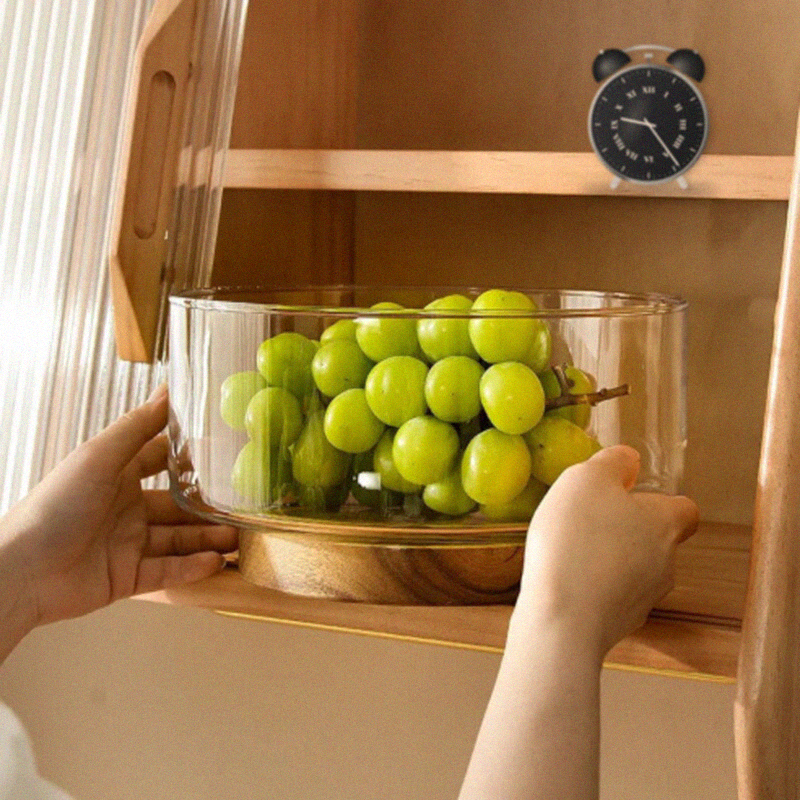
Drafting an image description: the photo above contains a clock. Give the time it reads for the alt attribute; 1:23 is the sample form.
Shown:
9:24
